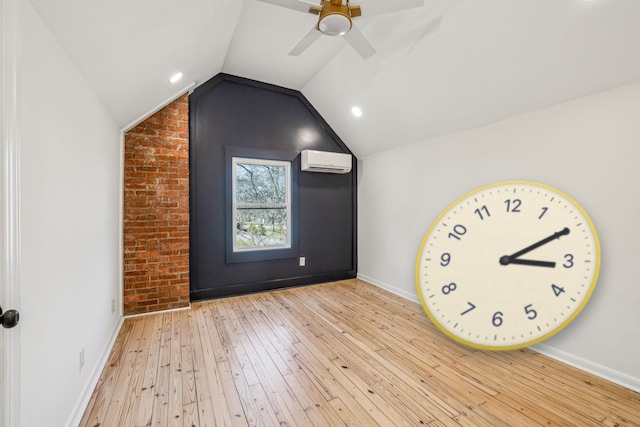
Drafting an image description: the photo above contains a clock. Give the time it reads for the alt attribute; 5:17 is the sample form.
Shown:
3:10
